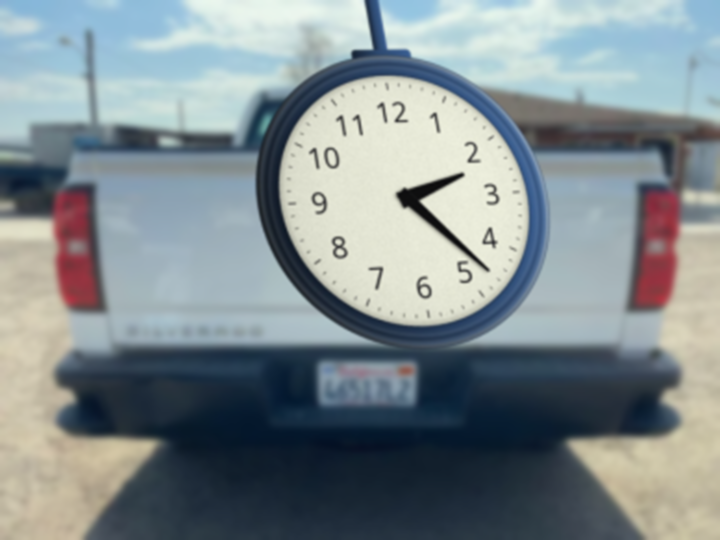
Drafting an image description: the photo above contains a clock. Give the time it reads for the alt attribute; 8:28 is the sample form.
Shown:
2:23
